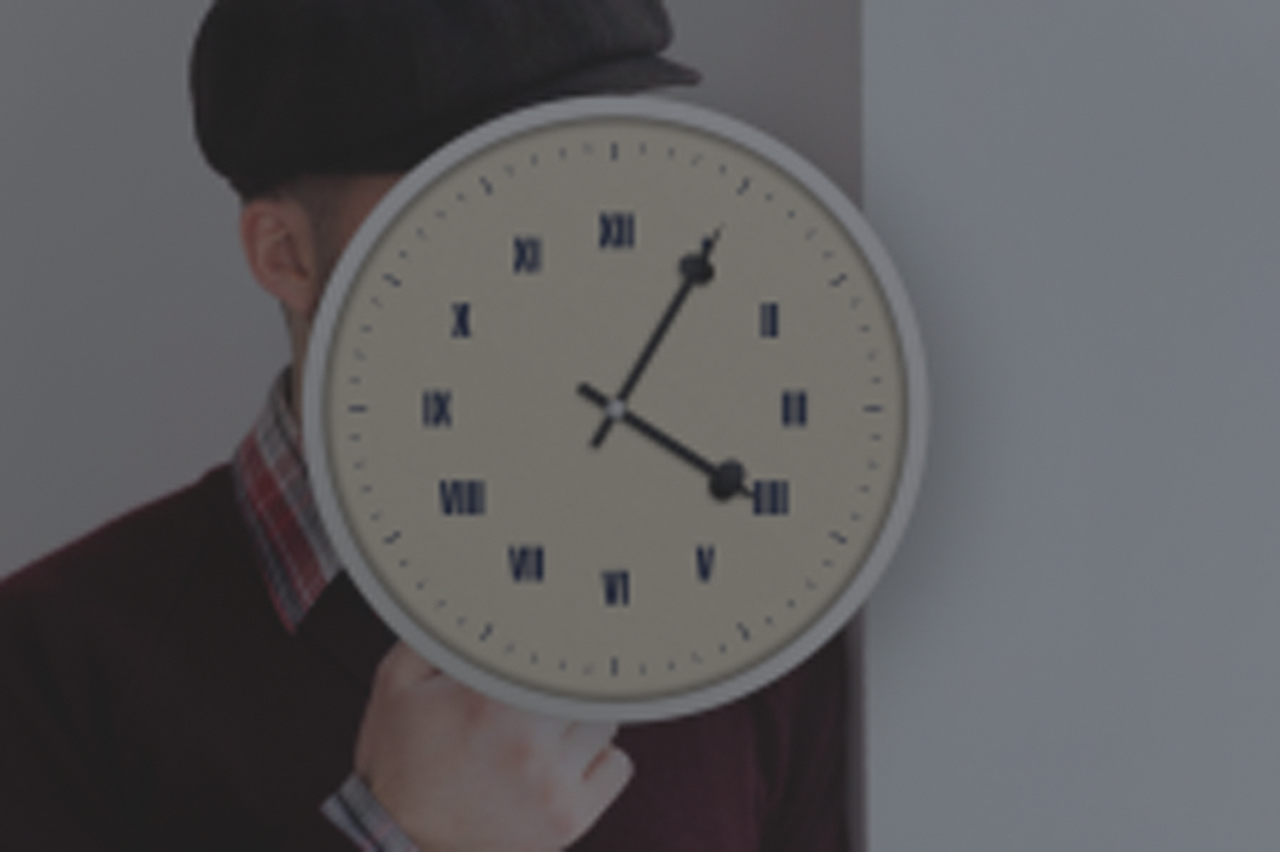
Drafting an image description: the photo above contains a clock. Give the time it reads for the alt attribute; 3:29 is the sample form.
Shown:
4:05
